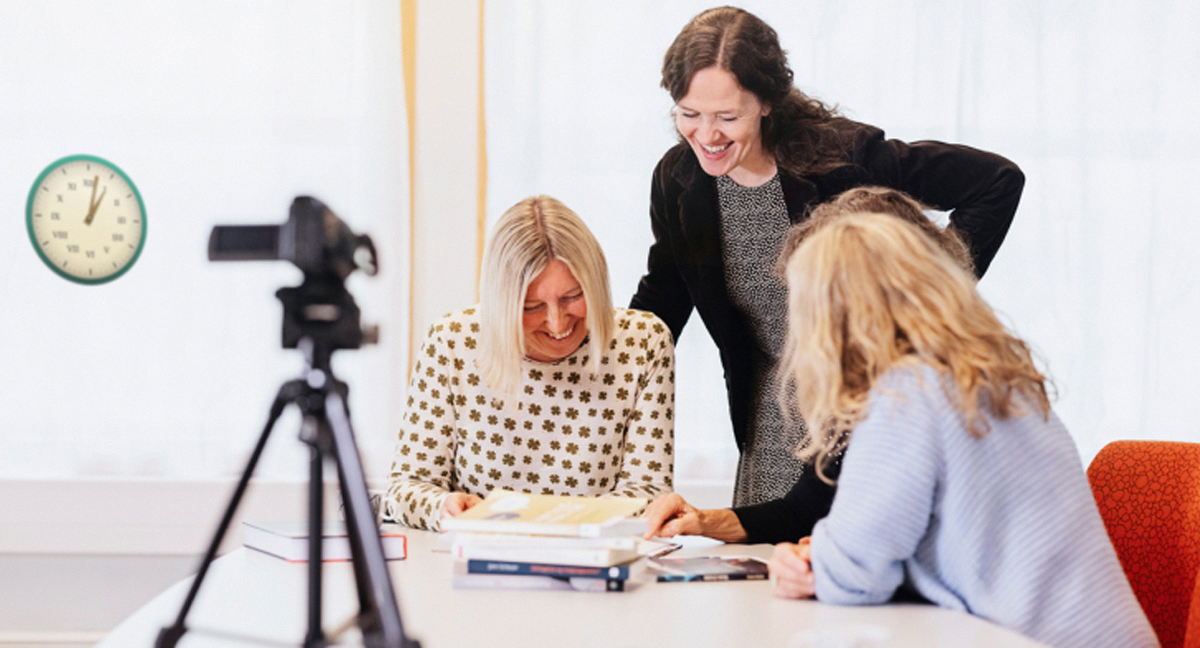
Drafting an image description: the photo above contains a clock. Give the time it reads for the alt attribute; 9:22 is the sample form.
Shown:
1:02
